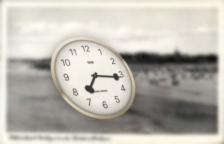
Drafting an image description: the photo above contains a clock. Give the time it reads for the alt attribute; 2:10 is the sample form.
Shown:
7:16
